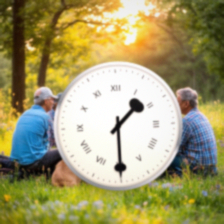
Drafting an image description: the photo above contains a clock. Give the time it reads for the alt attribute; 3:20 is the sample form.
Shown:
1:30
